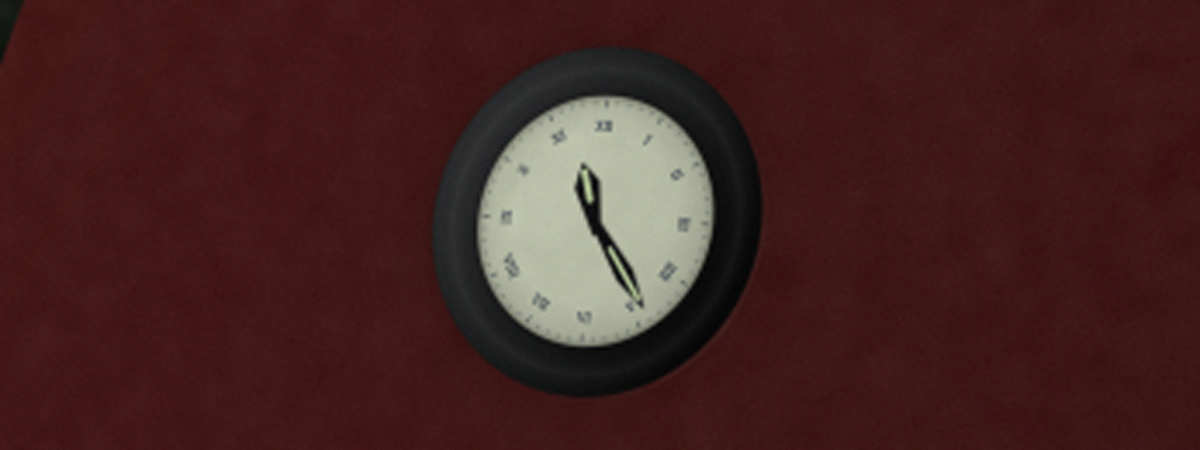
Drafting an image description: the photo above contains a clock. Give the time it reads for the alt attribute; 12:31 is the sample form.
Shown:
11:24
